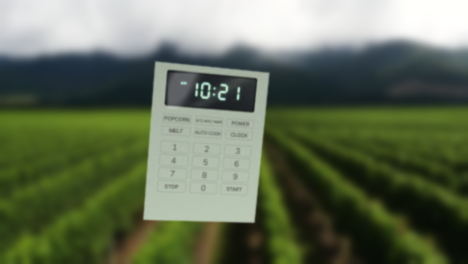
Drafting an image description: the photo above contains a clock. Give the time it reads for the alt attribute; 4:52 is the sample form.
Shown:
10:21
